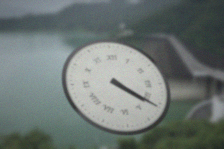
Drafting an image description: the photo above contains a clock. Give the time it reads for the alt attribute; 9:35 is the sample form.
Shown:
4:21
